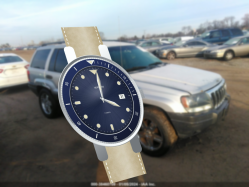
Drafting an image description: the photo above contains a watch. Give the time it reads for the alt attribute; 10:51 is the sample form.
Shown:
4:01
